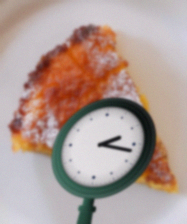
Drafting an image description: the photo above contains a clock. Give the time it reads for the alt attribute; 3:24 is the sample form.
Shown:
2:17
